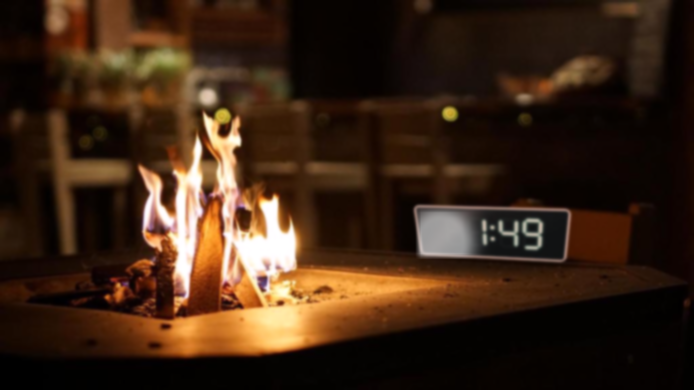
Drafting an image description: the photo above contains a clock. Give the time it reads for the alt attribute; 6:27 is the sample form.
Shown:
1:49
